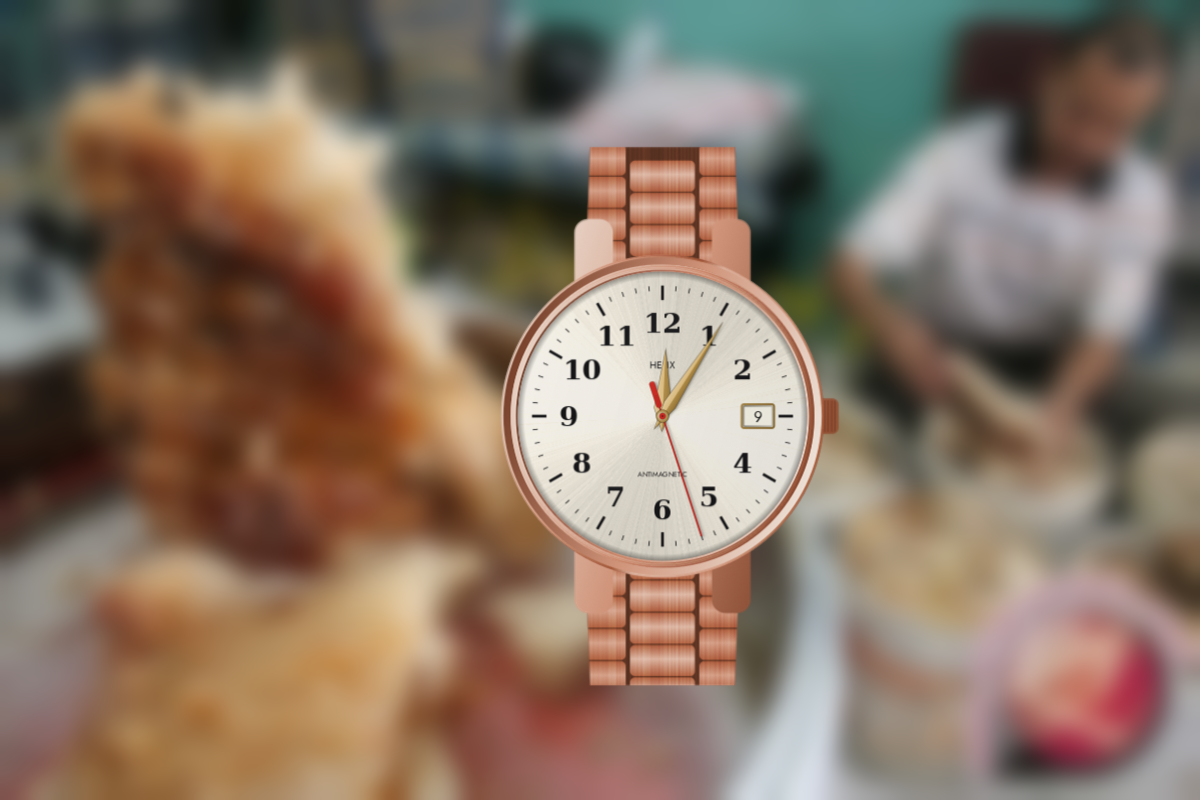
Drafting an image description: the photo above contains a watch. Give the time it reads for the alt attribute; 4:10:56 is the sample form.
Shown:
12:05:27
